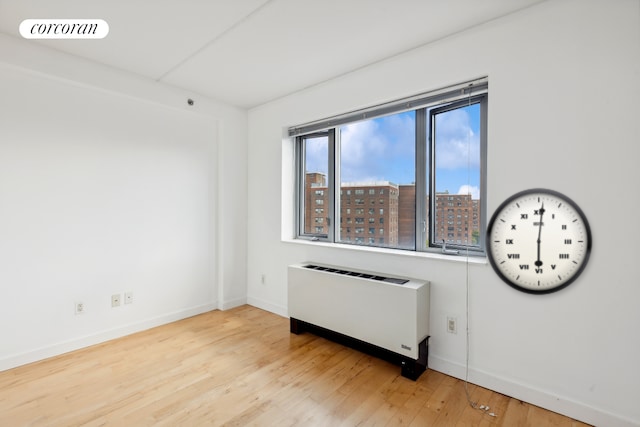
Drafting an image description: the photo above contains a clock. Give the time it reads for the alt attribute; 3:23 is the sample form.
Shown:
6:01
